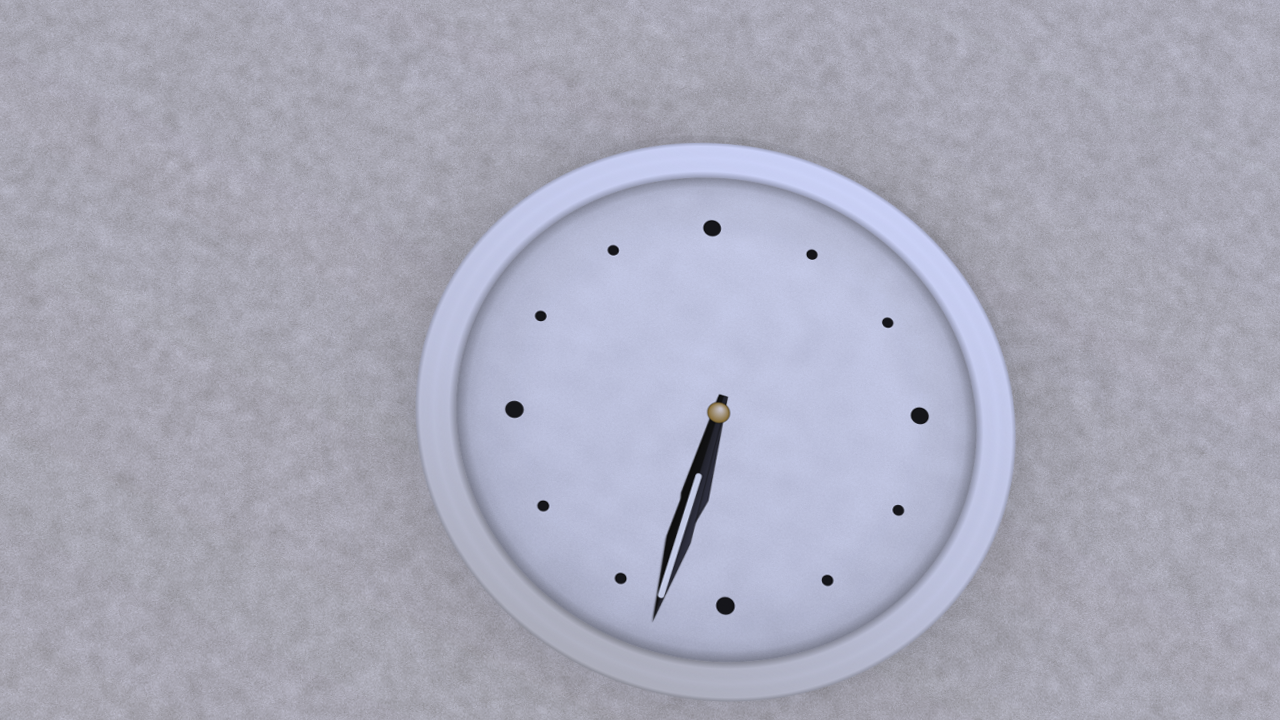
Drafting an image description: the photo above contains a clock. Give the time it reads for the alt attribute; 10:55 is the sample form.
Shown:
6:33
